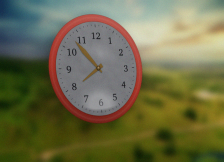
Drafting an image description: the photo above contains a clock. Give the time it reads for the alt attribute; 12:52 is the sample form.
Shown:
7:53
